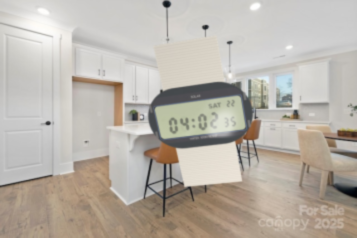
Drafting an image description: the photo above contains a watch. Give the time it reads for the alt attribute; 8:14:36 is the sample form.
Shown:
4:02:35
